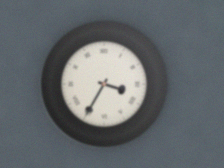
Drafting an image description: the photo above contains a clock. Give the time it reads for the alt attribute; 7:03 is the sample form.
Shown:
3:35
